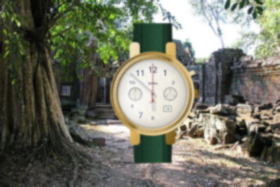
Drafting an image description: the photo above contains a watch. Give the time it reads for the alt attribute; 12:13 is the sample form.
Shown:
5:52
